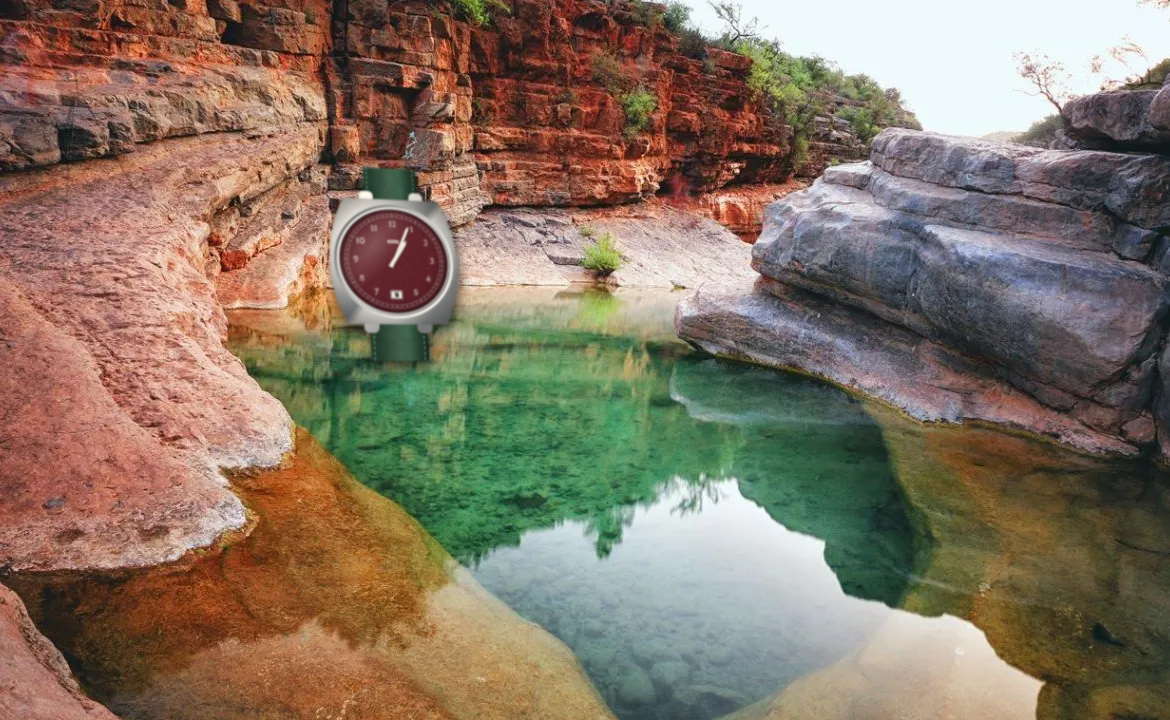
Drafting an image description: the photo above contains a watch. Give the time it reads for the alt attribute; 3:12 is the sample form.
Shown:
1:04
